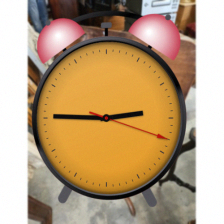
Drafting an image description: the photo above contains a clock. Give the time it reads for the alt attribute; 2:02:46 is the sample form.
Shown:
2:45:18
